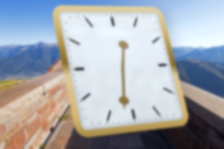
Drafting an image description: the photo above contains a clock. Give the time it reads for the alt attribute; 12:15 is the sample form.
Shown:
12:32
